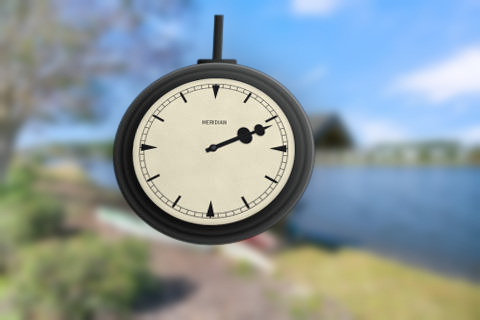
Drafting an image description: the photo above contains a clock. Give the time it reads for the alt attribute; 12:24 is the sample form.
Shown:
2:11
